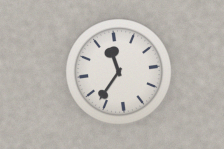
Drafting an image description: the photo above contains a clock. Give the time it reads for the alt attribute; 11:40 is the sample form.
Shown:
11:37
